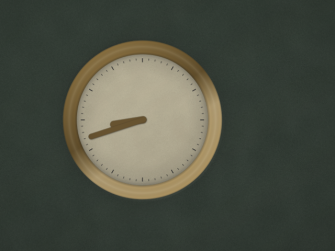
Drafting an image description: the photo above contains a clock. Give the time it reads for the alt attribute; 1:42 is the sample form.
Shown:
8:42
